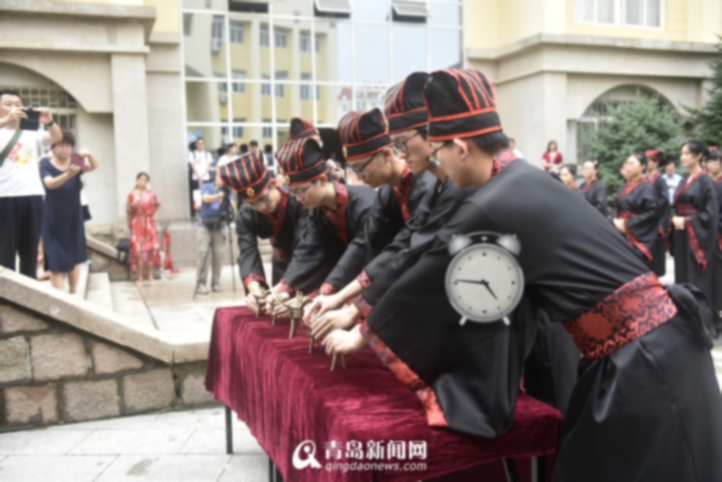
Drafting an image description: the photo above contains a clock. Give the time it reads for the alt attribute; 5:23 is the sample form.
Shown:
4:46
